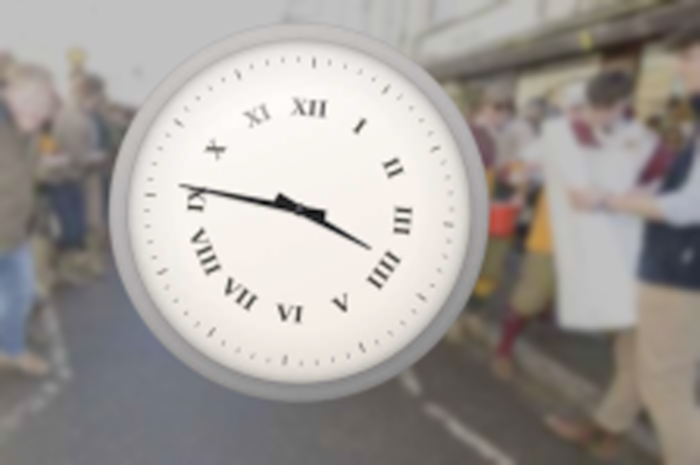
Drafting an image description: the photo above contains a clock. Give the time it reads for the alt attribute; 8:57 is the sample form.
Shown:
3:46
